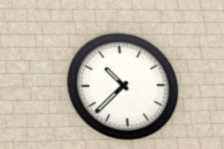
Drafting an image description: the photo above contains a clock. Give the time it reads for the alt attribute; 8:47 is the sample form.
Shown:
10:38
